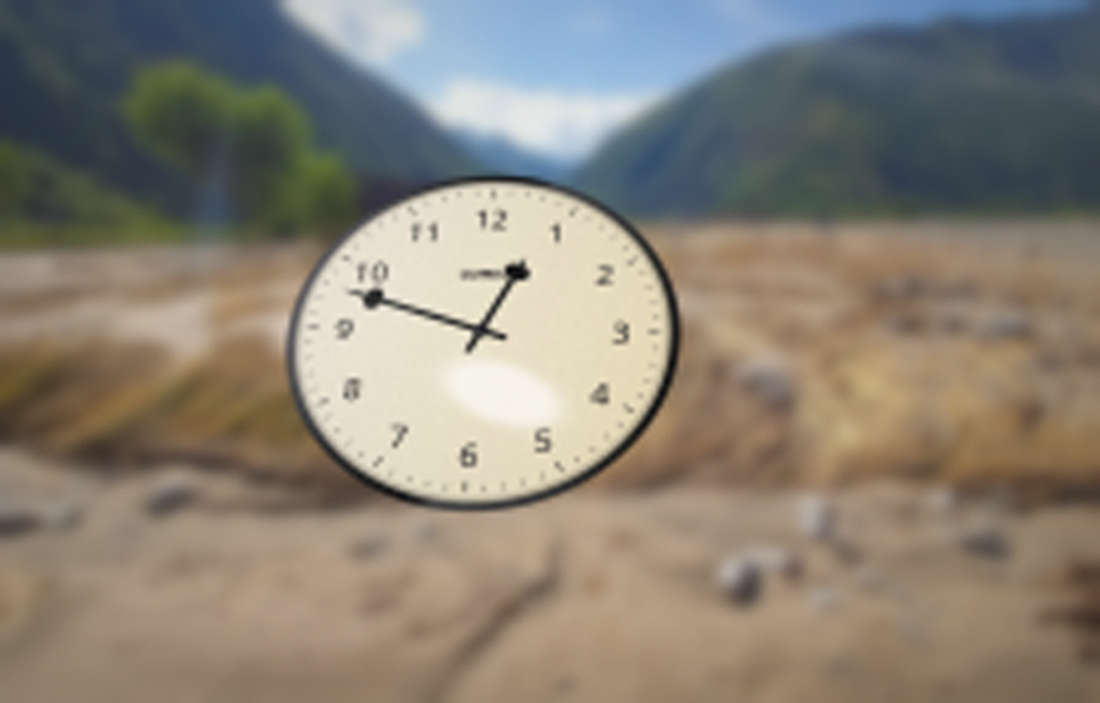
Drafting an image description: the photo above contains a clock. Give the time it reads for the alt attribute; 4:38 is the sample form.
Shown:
12:48
